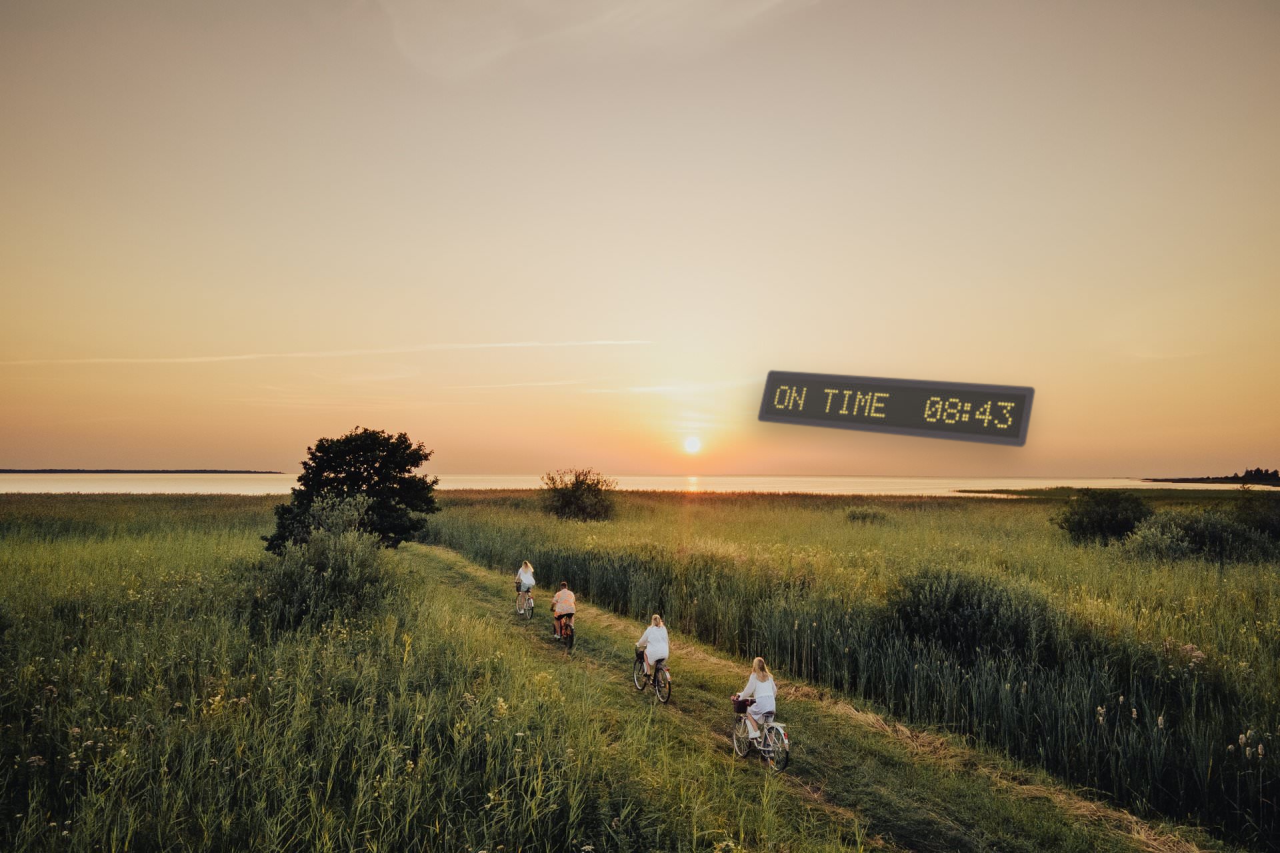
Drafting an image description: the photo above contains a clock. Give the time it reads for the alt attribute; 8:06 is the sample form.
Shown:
8:43
